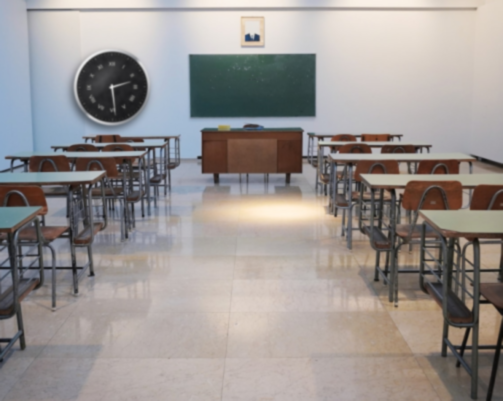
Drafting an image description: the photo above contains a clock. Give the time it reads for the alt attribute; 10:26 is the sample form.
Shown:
2:29
